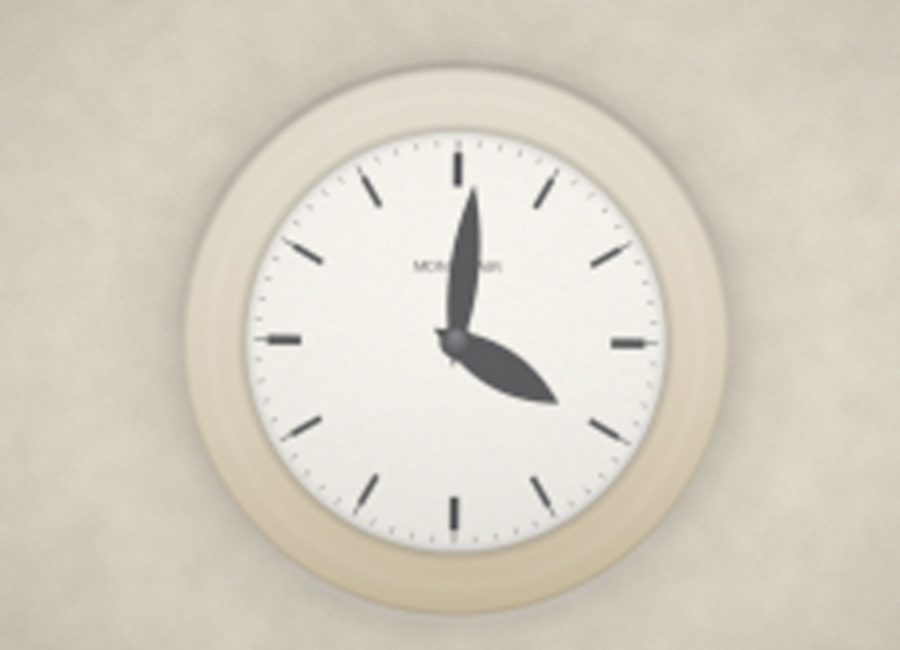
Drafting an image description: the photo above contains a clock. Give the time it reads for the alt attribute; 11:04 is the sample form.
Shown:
4:01
